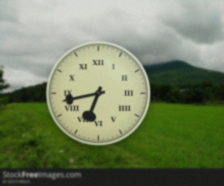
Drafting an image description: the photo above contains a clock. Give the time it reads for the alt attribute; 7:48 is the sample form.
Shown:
6:43
